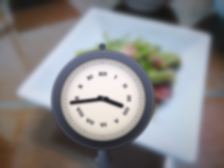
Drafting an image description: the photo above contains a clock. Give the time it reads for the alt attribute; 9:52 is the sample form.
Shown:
3:44
